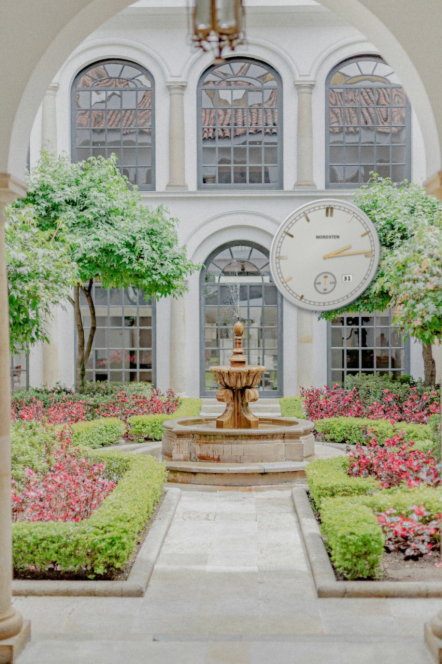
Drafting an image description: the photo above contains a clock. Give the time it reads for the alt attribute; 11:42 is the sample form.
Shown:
2:14
